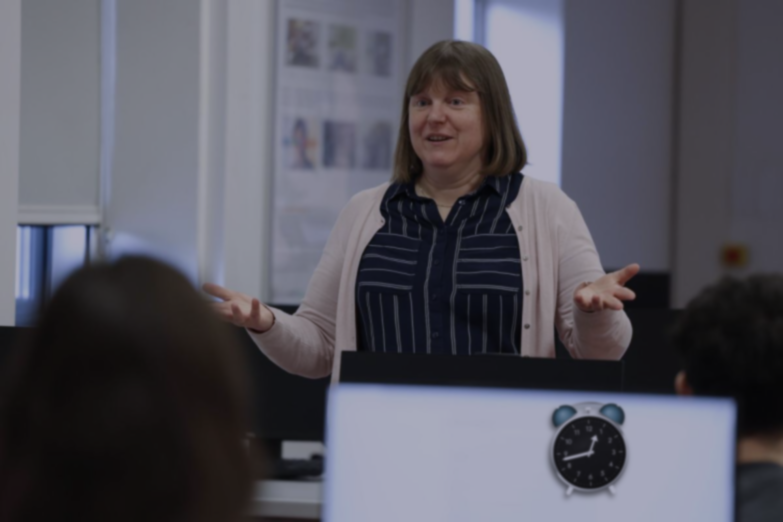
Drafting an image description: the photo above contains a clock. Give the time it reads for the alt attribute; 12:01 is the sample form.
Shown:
12:43
